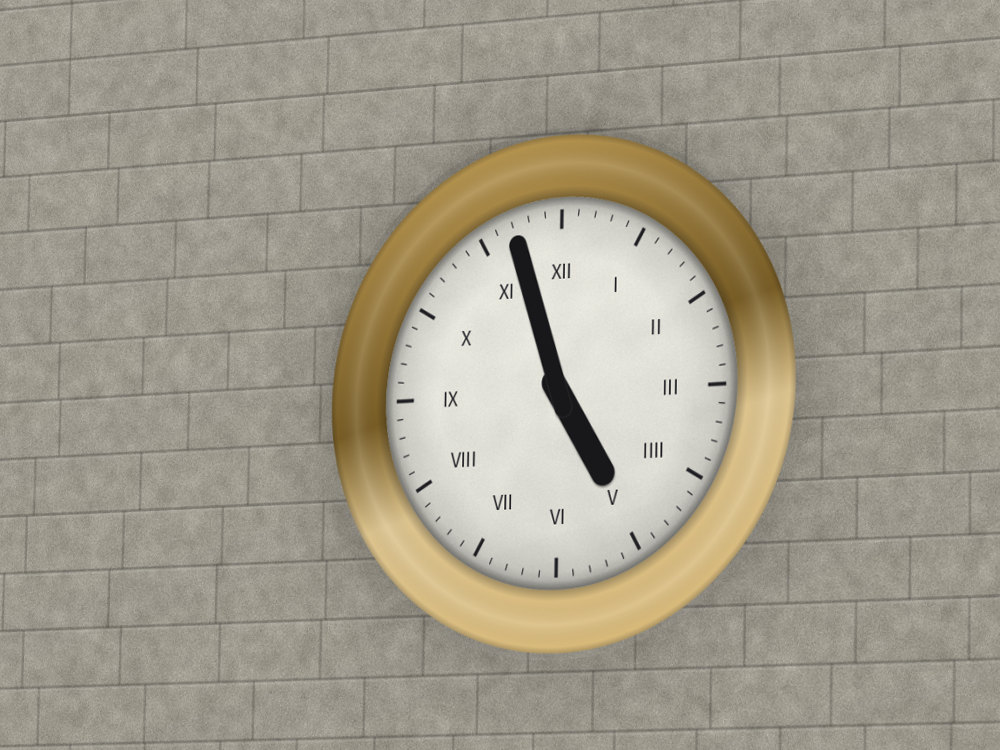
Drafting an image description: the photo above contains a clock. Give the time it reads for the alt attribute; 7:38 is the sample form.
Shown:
4:57
